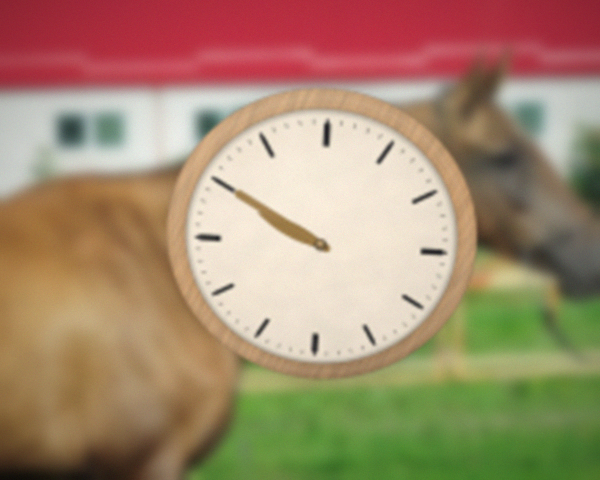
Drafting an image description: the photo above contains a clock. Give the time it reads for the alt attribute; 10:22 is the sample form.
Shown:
9:50
